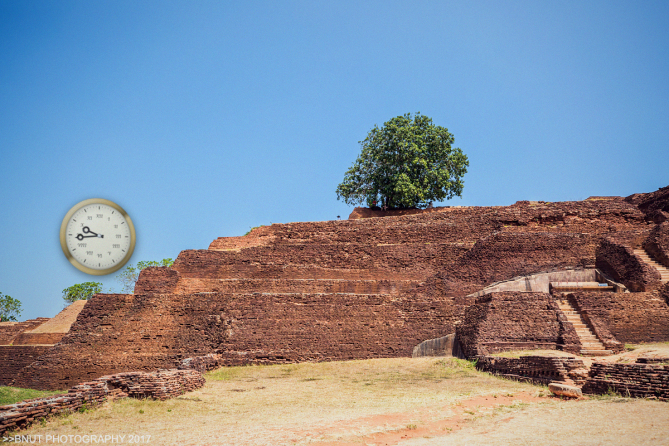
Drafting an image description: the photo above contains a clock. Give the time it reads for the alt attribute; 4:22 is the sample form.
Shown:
9:44
